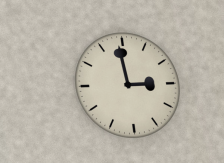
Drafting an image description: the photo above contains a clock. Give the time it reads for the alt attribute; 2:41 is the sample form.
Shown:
2:59
